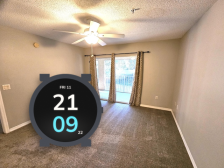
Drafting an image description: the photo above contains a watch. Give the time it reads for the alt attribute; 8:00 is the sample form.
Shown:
21:09
